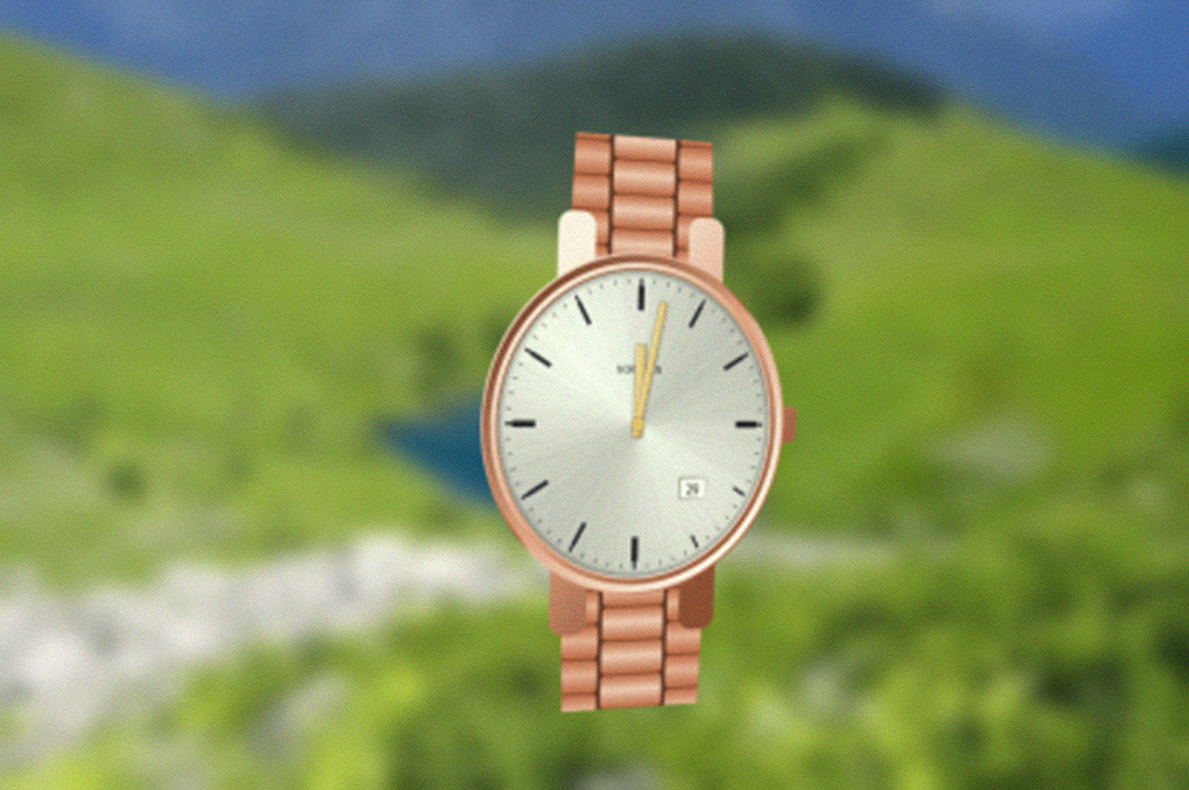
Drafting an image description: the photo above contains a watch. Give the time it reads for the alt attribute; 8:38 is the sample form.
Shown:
12:02
